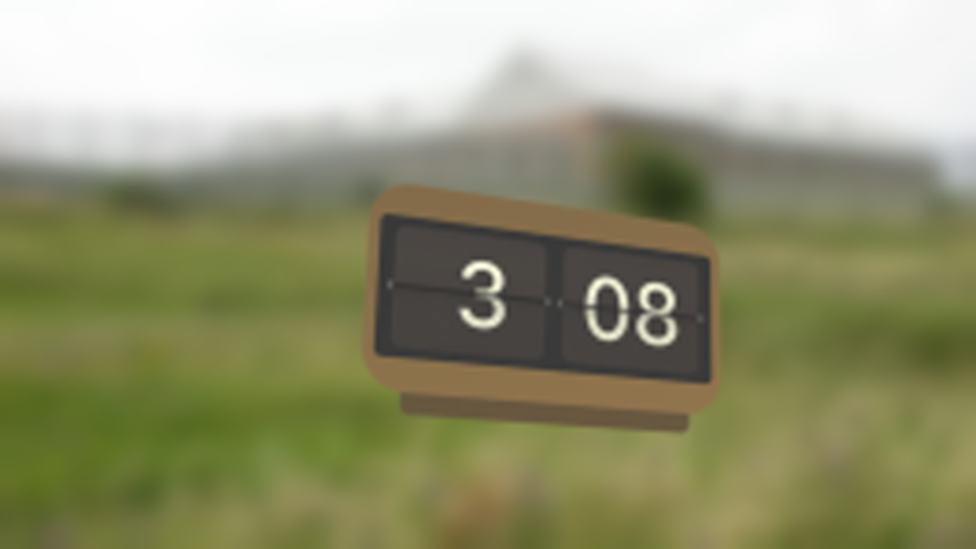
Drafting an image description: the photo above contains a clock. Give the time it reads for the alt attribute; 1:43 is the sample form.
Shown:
3:08
